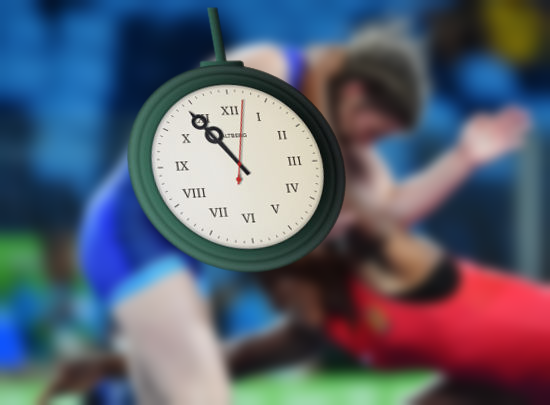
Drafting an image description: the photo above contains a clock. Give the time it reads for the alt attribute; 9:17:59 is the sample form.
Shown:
10:54:02
